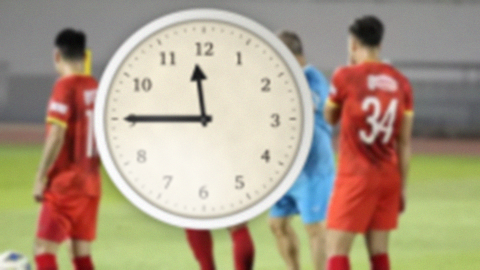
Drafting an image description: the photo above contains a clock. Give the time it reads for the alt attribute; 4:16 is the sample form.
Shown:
11:45
